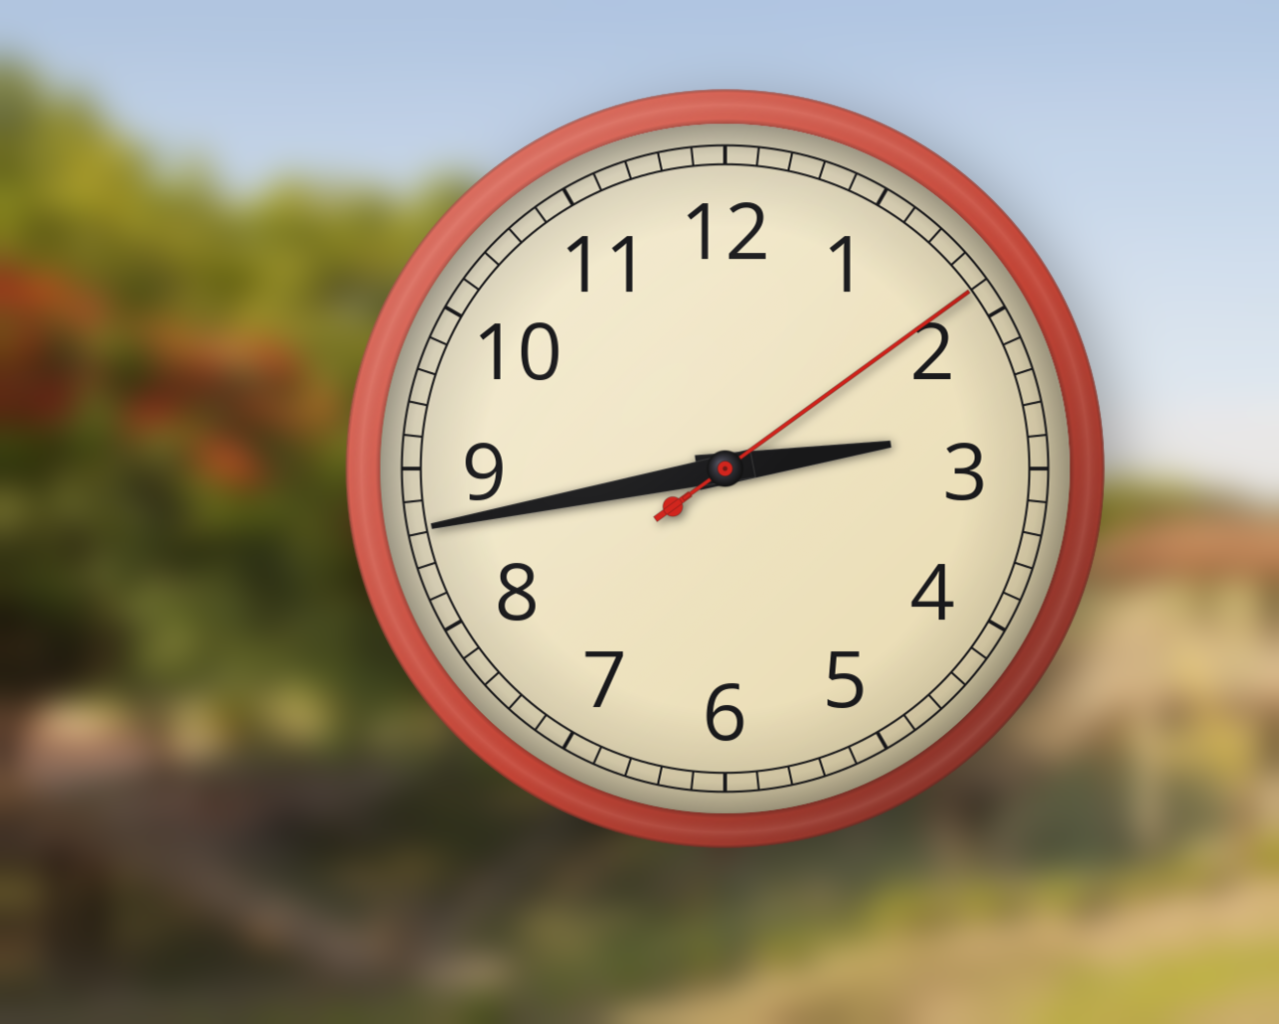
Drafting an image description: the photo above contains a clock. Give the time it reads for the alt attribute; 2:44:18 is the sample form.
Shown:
2:43:09
